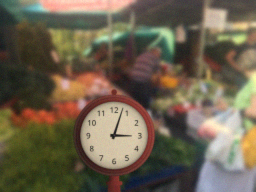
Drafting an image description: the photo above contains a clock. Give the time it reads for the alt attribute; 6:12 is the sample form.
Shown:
3:03
